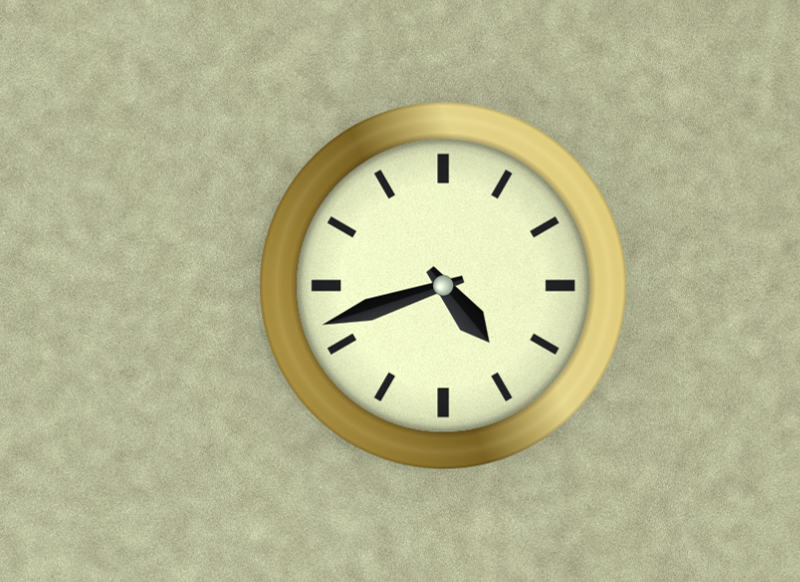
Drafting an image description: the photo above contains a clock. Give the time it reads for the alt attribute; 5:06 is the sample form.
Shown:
4:42
